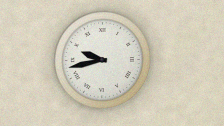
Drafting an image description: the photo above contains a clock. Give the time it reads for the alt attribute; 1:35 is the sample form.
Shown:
9:43
